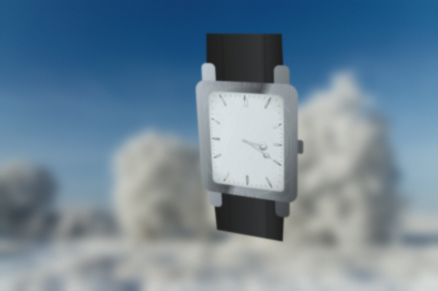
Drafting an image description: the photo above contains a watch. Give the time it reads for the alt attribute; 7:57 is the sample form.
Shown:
3:20
